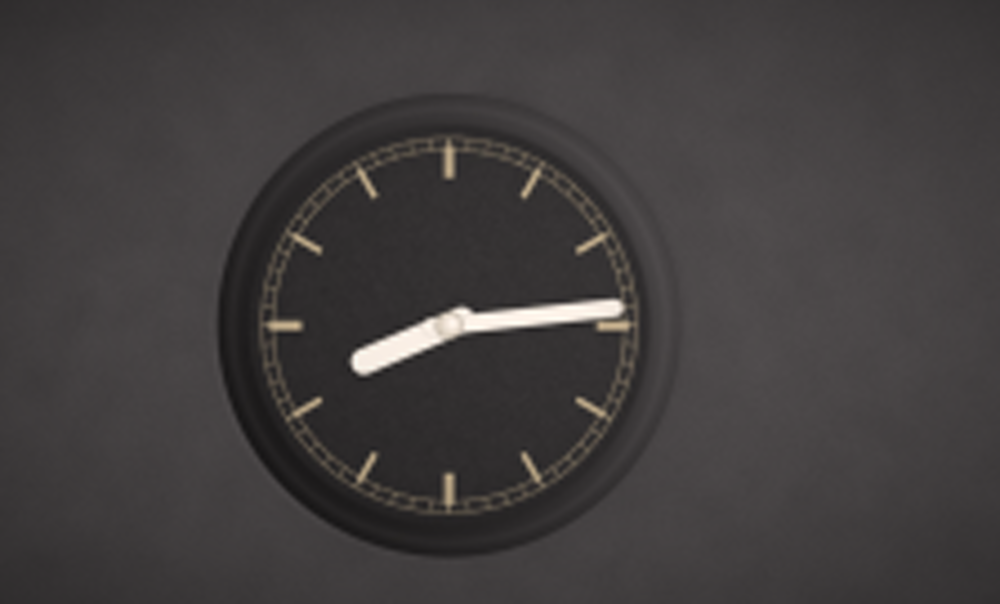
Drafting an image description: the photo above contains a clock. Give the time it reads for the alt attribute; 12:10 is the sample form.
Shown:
8:14
